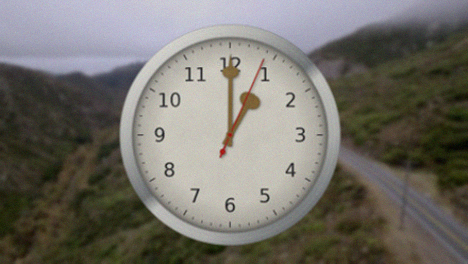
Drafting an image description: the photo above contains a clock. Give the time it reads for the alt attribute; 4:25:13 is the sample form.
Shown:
1:00:04
